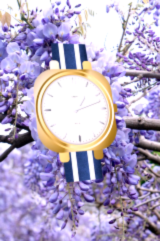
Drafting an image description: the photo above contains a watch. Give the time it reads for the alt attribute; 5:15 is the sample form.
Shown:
1:12
